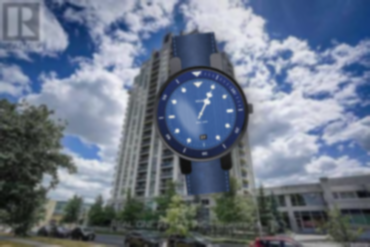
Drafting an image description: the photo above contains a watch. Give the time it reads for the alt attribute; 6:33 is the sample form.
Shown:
1:05
